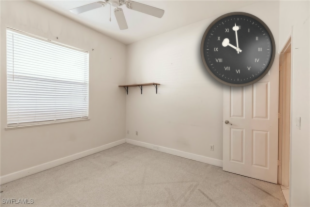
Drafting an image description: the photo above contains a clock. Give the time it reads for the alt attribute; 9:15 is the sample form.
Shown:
9:59
